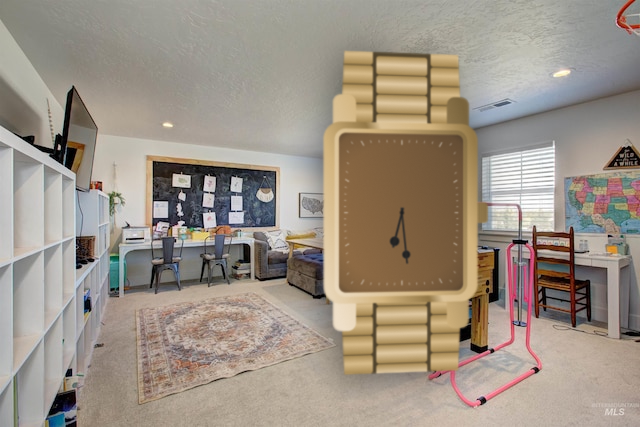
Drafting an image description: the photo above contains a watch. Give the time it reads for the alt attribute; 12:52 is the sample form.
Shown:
6:29
